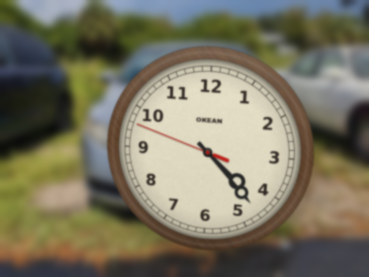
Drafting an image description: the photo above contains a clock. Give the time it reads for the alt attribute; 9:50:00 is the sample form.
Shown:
4:22:48
